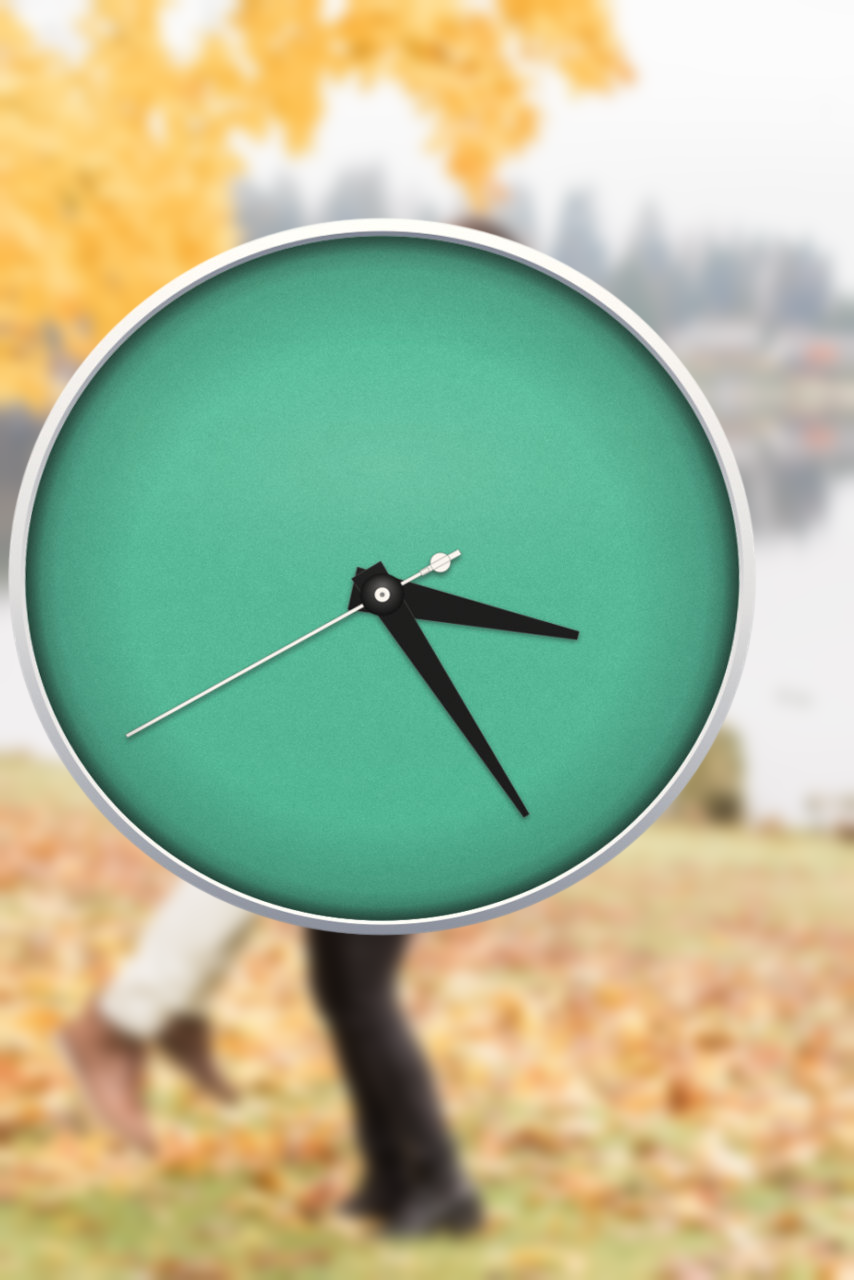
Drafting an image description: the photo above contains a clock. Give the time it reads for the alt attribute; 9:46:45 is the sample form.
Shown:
3:24:40
